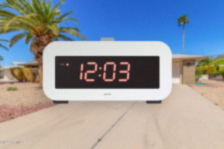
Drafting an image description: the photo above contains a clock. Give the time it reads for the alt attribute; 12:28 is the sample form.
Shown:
12:03
